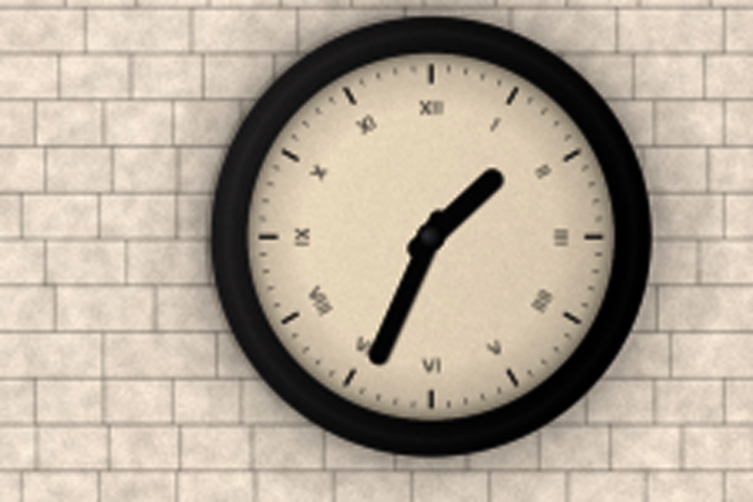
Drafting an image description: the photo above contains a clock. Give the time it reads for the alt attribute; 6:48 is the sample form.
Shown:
1:34
